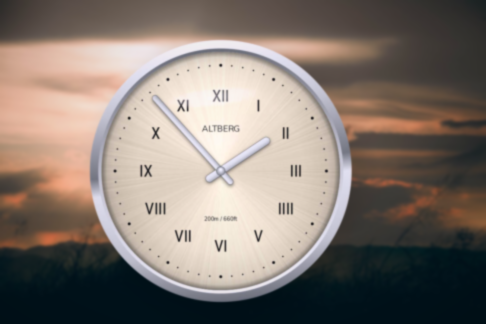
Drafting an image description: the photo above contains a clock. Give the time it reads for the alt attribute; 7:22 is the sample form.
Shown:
1:53
